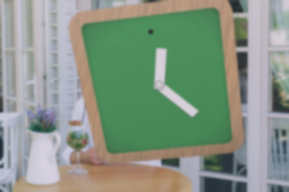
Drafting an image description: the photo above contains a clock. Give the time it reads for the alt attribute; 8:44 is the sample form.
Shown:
12:23
